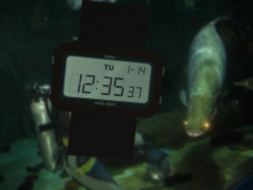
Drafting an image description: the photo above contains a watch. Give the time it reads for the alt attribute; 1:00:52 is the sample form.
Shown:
12:35:37
